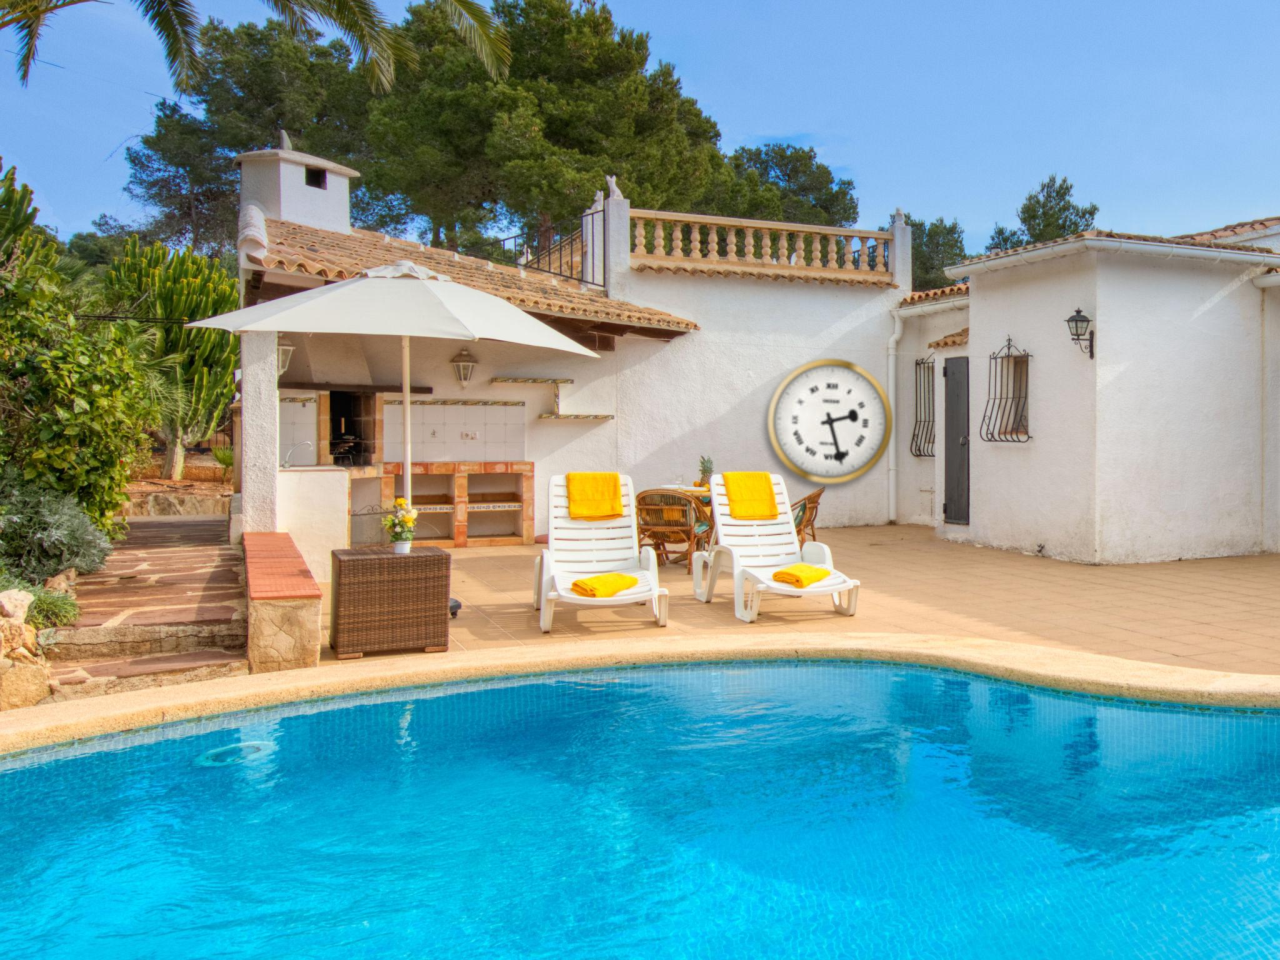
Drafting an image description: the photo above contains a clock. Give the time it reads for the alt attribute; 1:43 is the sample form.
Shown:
2:27
